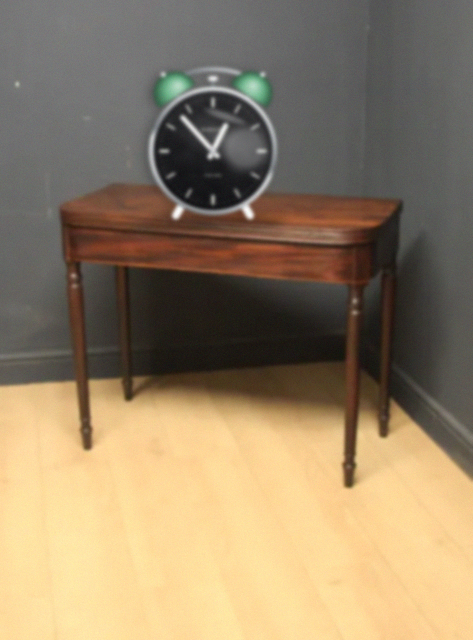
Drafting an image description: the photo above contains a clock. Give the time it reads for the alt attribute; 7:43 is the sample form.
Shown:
12:53
